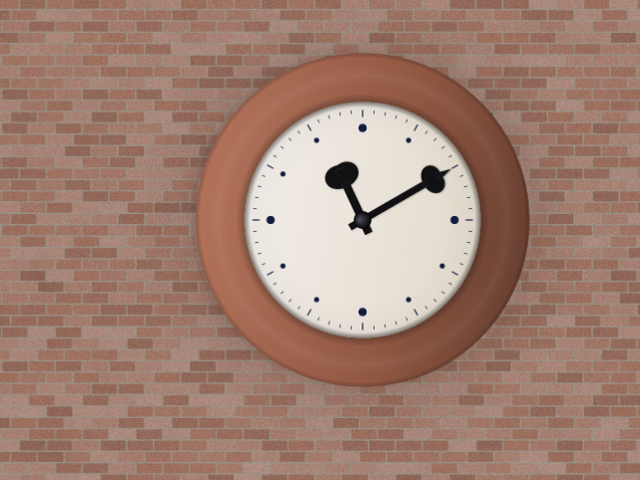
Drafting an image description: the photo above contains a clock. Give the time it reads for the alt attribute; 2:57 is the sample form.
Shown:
11:10
